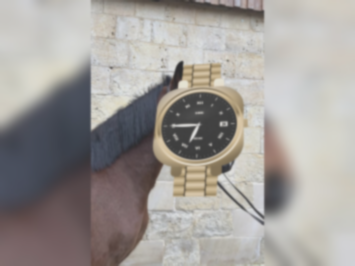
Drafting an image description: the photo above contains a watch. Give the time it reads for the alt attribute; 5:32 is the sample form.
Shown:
6:45
